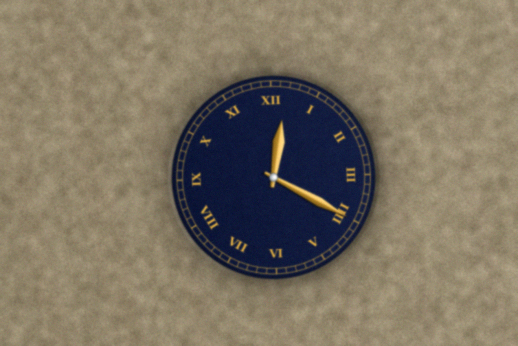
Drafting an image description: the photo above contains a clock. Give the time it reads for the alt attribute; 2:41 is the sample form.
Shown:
12:20
